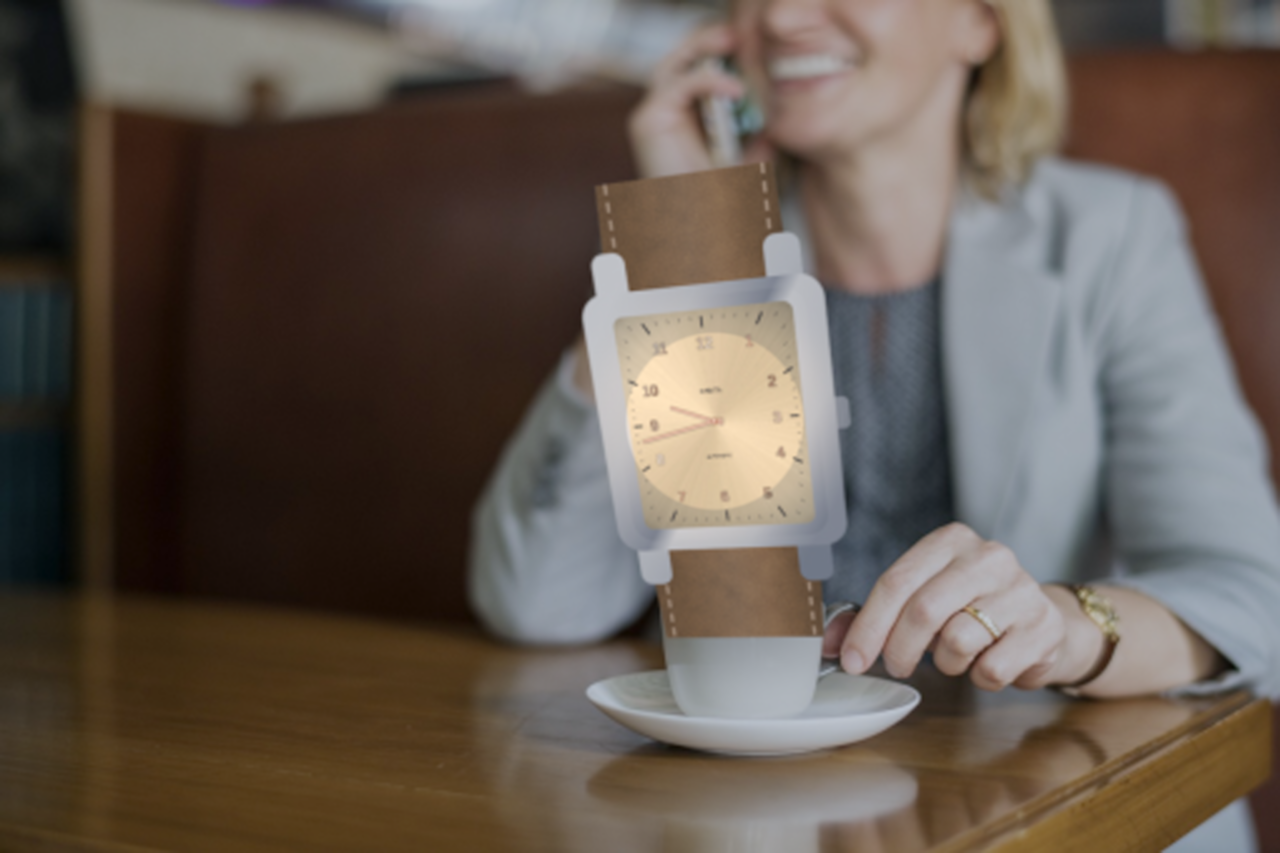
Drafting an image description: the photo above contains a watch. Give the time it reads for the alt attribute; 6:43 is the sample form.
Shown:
9:43
